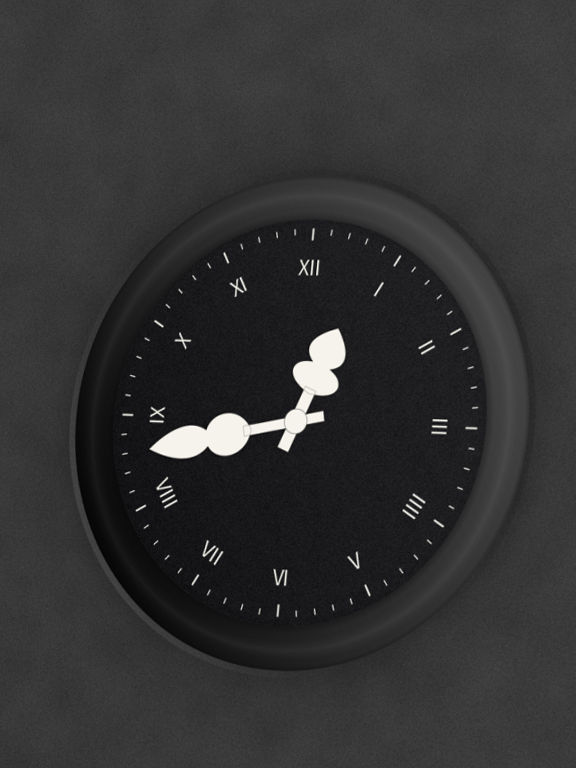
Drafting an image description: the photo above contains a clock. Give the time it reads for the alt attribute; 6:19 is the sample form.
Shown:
12:43
